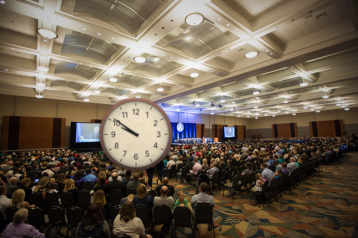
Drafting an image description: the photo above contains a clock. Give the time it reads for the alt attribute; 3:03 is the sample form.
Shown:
9:51
